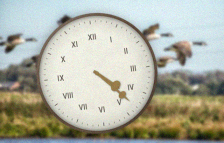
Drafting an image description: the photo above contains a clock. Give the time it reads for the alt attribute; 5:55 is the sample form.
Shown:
4:23
